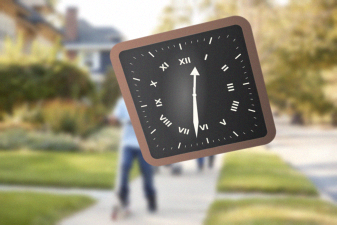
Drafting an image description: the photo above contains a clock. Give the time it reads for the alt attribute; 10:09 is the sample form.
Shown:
12:32
